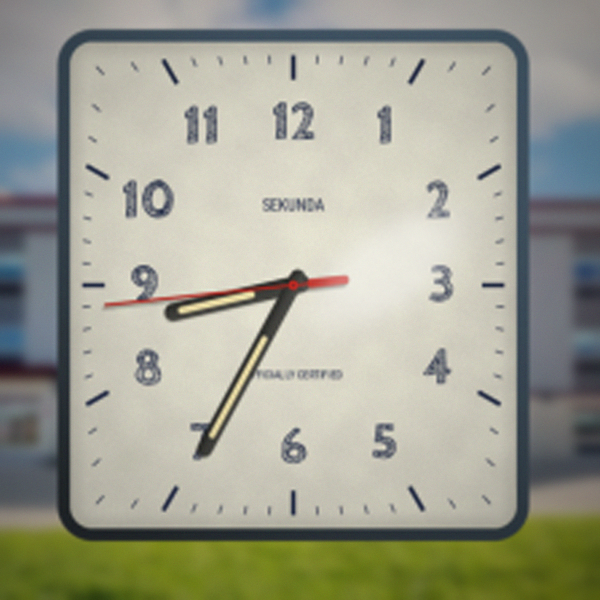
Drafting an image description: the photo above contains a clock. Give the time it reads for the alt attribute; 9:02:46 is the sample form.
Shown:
8:34:44
